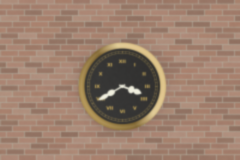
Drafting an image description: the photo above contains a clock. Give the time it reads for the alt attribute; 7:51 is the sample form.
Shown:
3:40
